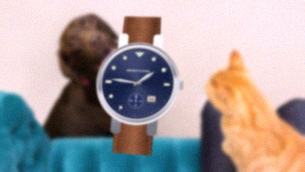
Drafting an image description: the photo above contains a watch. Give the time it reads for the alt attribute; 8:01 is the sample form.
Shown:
1:46
